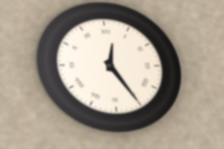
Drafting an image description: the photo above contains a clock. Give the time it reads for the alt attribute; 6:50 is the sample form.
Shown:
12:25
